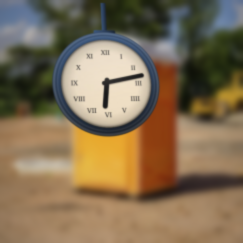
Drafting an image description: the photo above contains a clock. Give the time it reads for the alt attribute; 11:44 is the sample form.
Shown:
6:13
